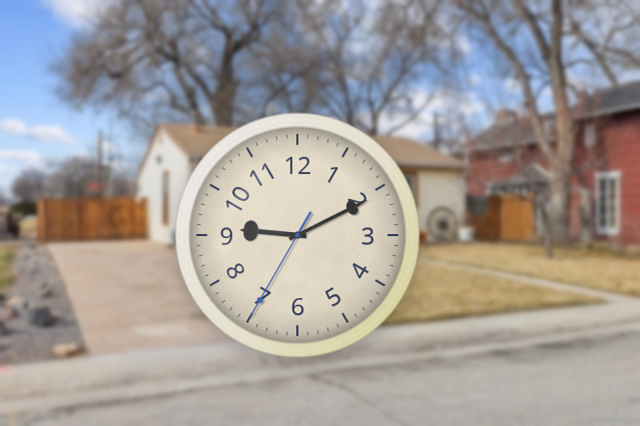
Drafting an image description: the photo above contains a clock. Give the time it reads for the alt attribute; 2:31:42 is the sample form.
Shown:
9:10:35
